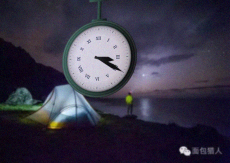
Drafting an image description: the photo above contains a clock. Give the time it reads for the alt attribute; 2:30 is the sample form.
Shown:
3:20
